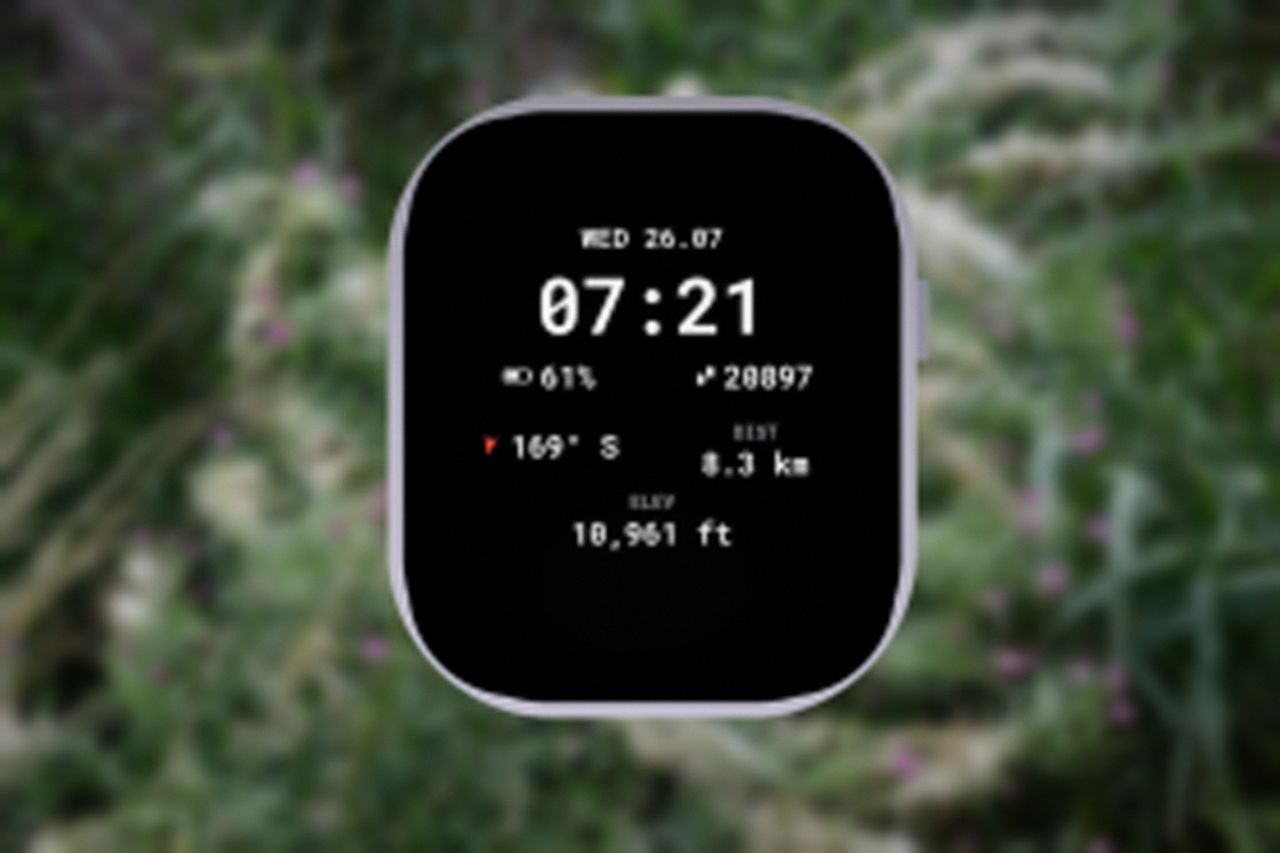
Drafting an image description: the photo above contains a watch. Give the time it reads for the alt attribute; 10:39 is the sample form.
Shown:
7:21
